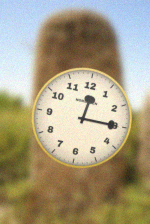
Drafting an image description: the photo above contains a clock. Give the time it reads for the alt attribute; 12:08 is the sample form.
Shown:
12:15
